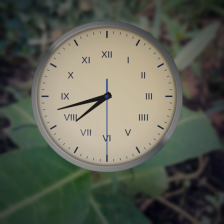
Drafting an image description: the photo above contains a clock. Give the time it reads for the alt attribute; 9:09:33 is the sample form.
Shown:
7:42:30
